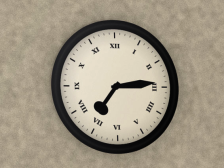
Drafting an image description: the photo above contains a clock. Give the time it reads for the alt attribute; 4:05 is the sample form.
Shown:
7:14
